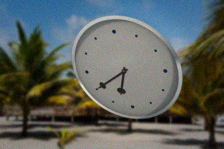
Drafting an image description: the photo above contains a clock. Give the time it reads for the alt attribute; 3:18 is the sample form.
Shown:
6:40
